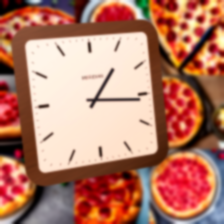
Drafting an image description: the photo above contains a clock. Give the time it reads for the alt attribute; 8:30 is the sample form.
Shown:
1:16
